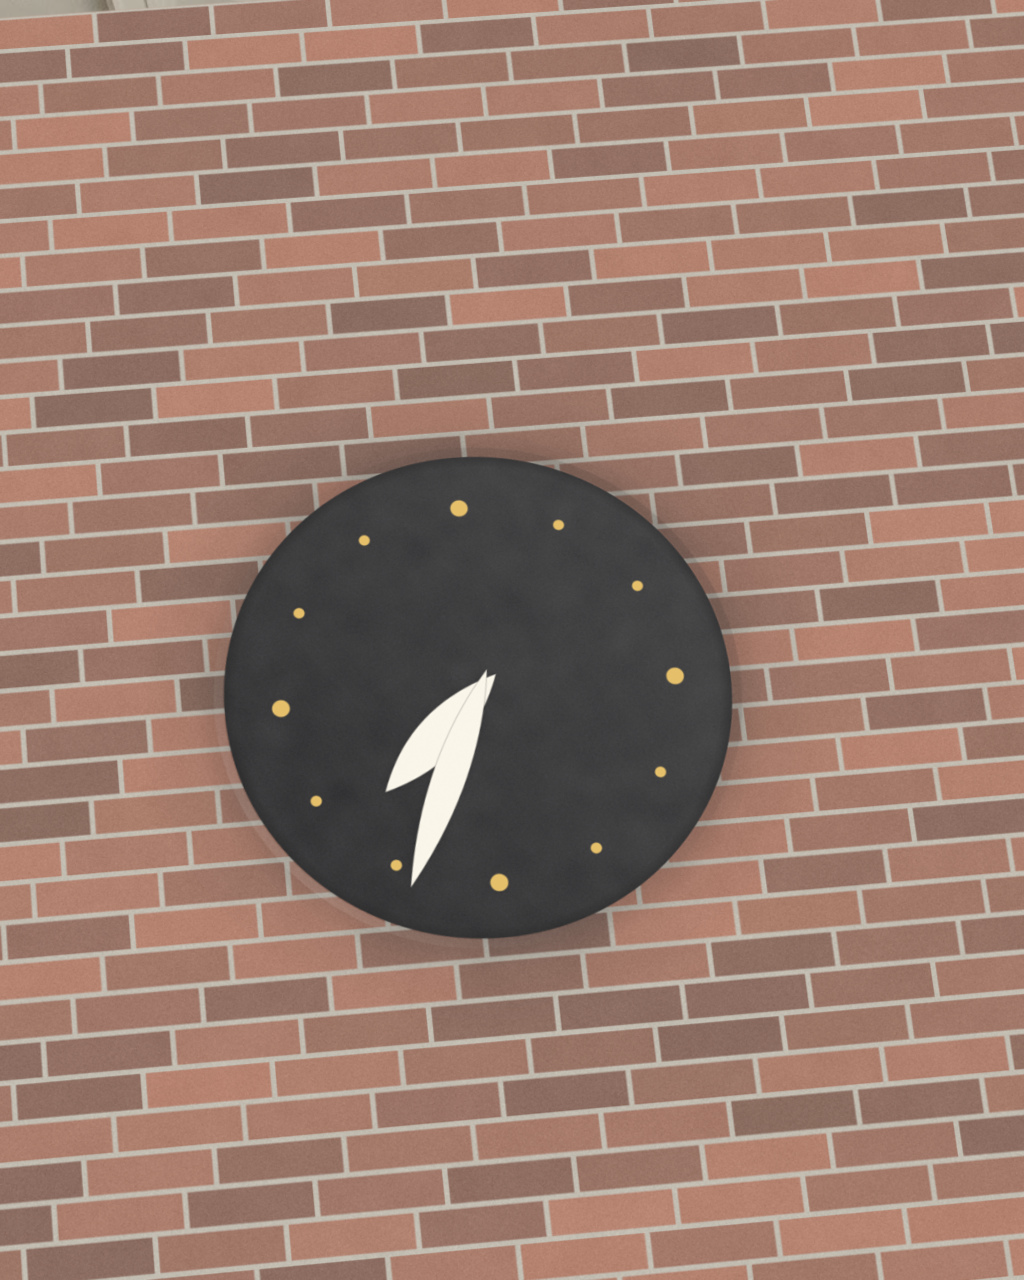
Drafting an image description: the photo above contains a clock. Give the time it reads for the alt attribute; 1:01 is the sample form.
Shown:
7:34
